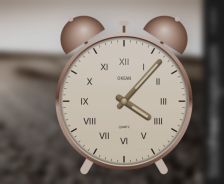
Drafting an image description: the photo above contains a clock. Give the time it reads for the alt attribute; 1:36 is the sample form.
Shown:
4:07
